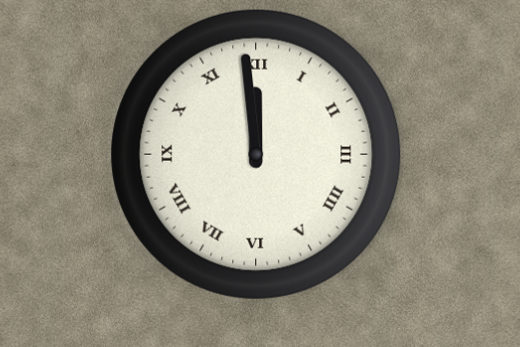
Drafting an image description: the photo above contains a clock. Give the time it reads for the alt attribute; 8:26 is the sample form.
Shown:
11:59
